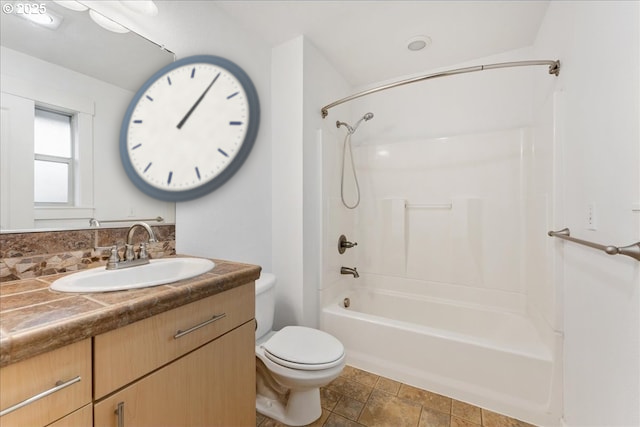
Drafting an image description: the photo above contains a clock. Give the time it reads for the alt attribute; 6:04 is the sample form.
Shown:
1:05
